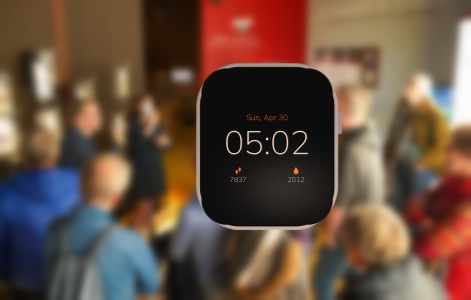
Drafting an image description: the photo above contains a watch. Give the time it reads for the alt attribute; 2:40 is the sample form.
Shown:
5:02
